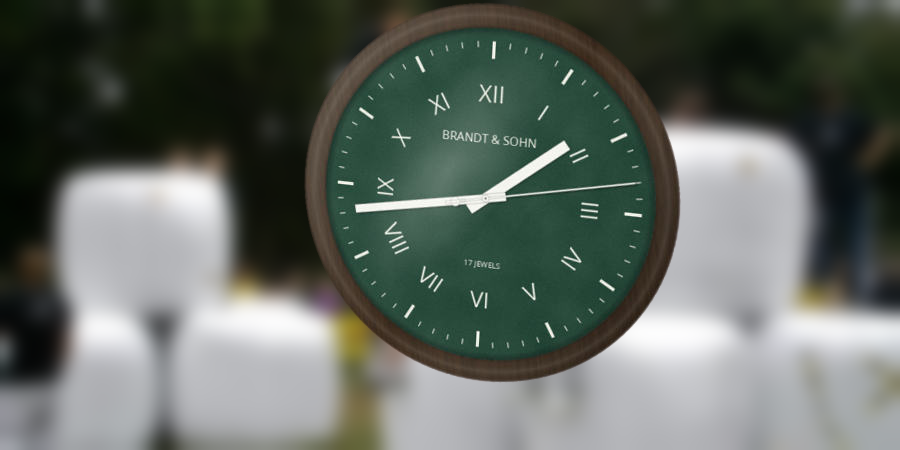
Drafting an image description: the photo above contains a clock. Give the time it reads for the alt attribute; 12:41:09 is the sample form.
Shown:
1:43:13
